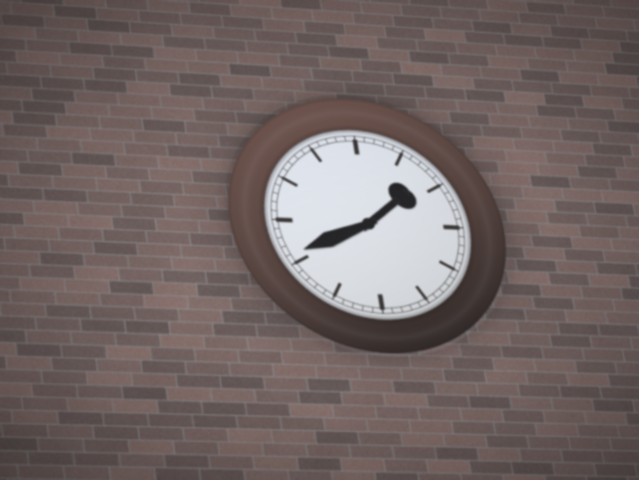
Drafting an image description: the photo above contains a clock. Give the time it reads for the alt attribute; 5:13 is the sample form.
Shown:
1:41
